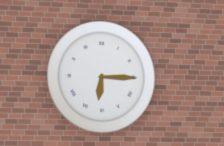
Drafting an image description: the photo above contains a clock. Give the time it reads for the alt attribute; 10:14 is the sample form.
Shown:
6:15
